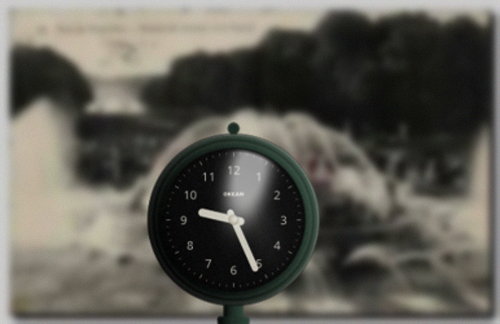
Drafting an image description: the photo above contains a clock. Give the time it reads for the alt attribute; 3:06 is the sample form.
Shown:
9:26
